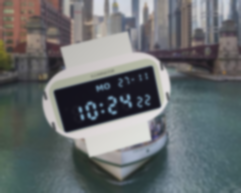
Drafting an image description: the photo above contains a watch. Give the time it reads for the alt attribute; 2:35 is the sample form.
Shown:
10:24
